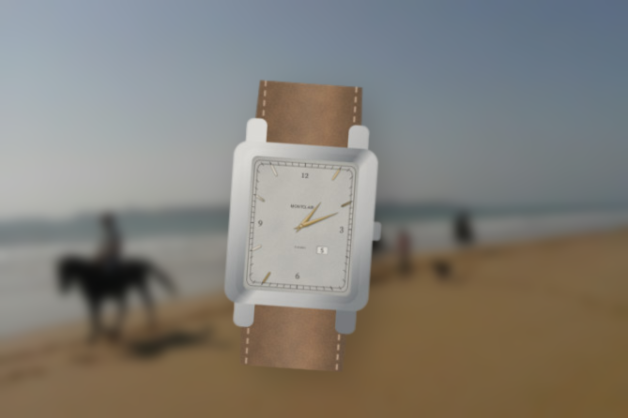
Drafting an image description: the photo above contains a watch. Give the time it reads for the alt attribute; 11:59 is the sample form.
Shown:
1:11
